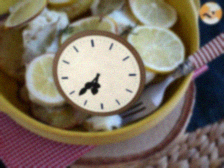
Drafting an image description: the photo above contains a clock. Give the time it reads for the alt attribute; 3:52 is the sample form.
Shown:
6:38
